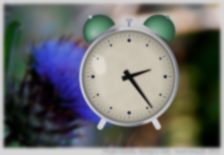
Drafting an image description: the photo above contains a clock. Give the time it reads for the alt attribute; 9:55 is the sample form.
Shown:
2:24
